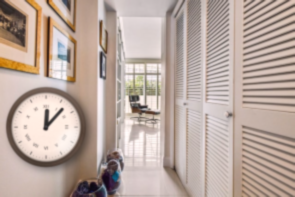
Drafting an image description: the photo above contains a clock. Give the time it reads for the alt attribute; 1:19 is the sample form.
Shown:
12:07
